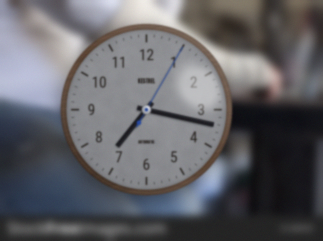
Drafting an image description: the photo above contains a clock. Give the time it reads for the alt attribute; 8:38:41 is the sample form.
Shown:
7:17:05
